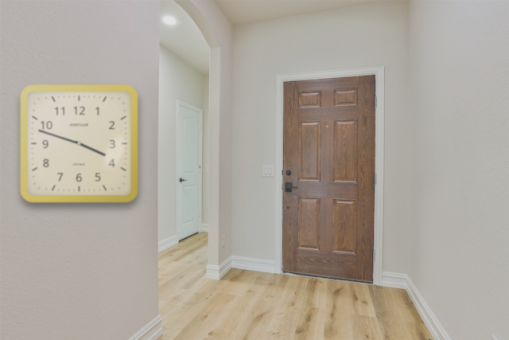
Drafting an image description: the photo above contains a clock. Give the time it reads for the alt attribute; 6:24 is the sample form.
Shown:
3:48
